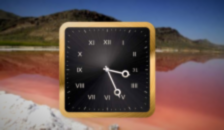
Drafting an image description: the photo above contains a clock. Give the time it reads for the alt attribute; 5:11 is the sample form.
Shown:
3:26
